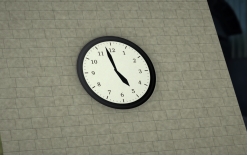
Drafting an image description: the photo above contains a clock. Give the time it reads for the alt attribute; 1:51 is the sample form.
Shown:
4:58
